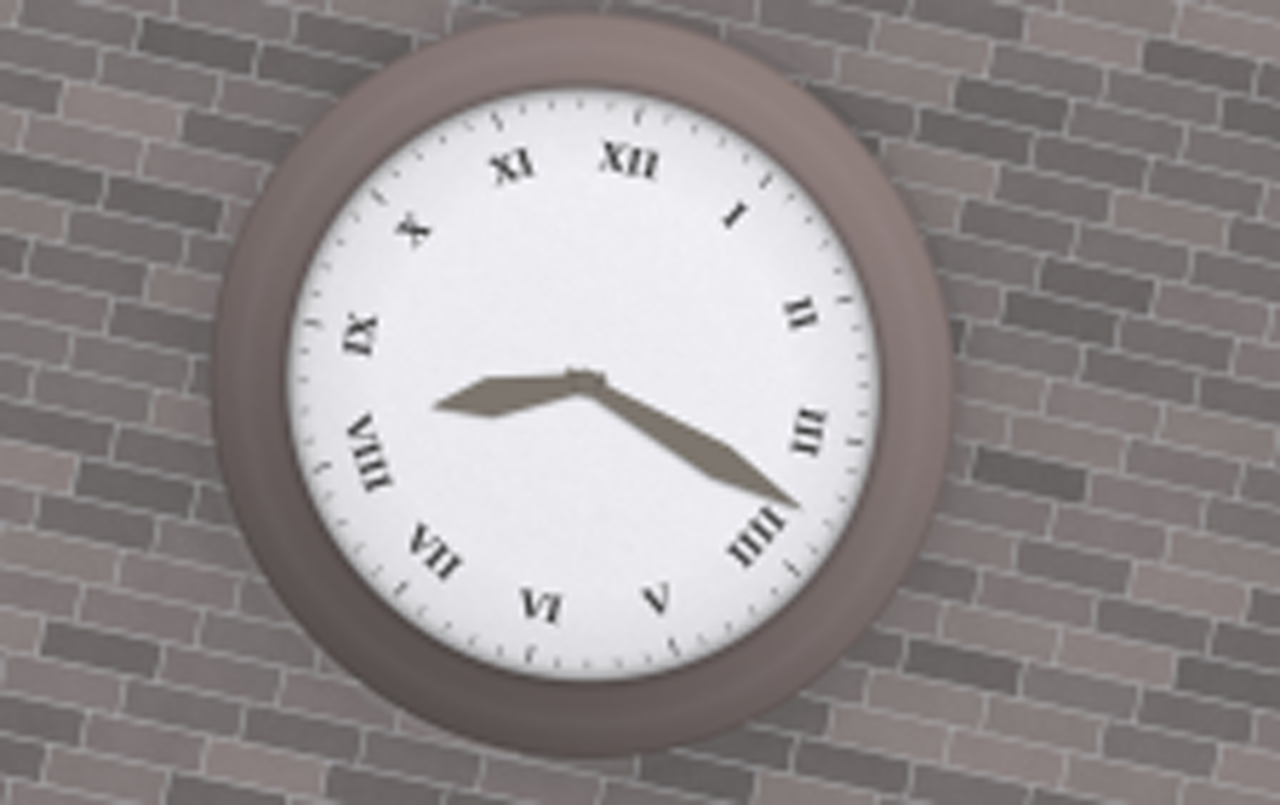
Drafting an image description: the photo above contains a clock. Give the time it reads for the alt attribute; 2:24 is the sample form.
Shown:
8:18
